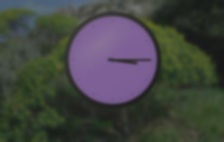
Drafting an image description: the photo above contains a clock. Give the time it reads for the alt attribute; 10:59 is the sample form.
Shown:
3:15
